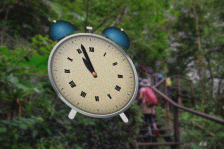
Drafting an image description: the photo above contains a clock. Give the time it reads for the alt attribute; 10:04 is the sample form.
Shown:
10:57
